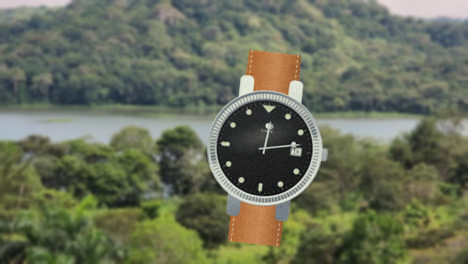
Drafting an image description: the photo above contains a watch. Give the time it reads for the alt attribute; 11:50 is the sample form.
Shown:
12:13
